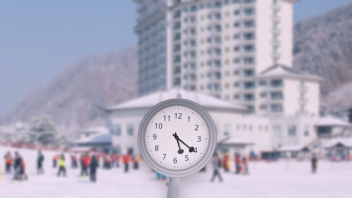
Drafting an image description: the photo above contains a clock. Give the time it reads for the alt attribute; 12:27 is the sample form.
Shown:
5:21
